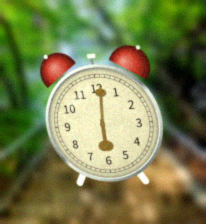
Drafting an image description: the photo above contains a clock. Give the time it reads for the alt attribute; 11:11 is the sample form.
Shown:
6:01
